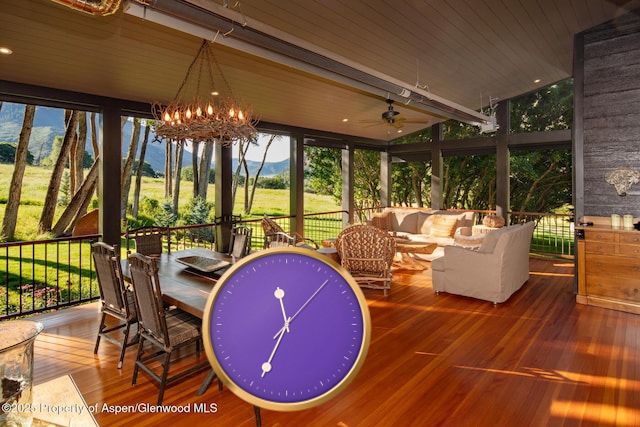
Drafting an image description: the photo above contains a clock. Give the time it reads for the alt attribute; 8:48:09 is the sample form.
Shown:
11:34:07
